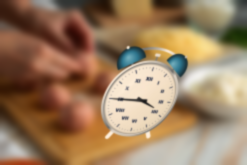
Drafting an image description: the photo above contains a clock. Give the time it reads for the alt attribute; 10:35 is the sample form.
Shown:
3:45
